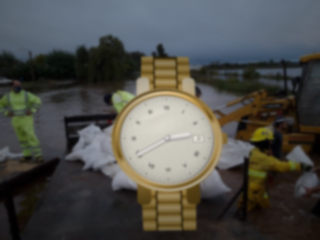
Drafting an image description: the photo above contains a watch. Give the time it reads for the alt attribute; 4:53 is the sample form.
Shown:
2:40
